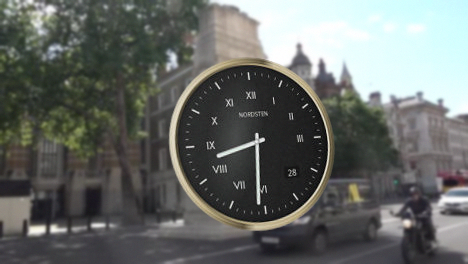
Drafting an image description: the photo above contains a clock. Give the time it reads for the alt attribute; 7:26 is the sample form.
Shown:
8:31
